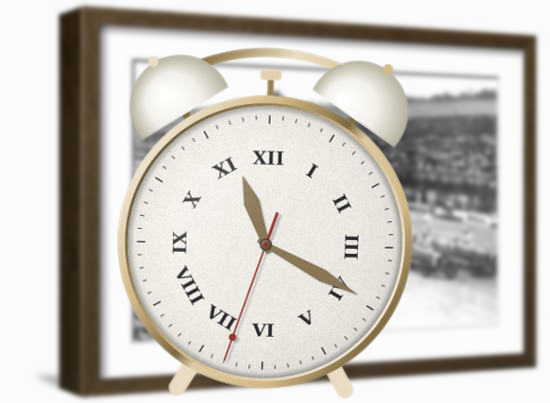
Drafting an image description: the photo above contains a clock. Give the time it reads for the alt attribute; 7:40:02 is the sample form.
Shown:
11:19:33
